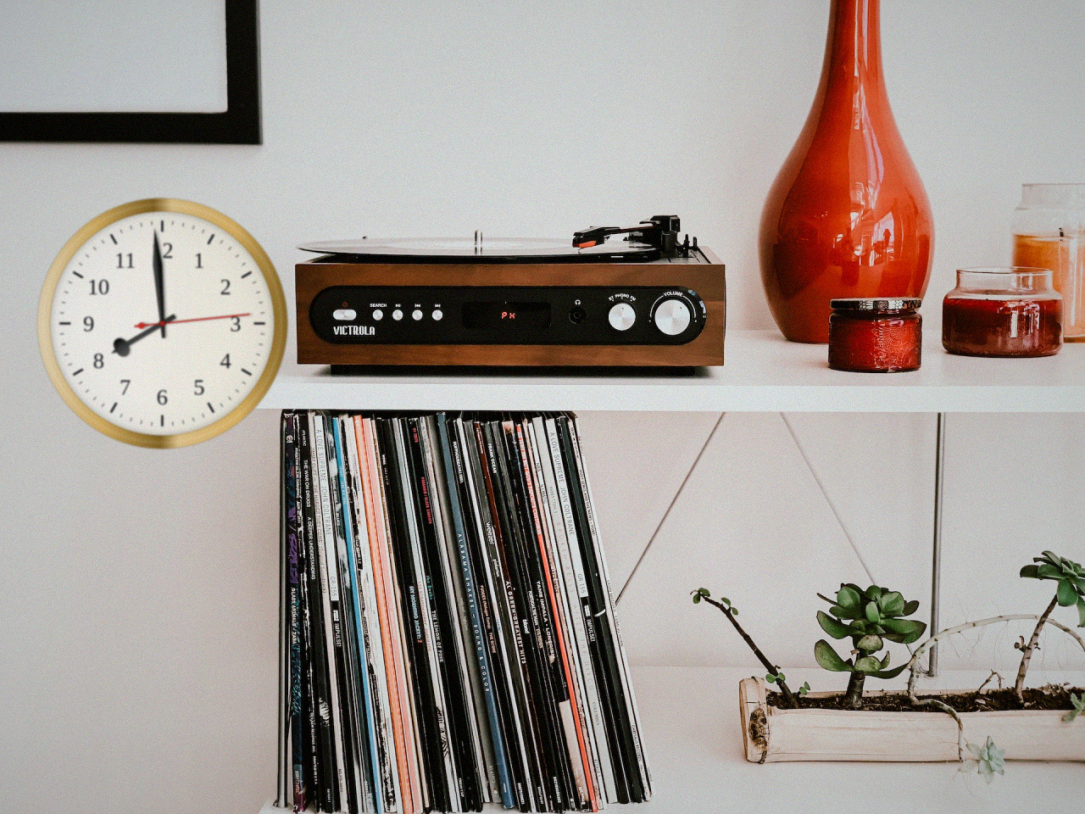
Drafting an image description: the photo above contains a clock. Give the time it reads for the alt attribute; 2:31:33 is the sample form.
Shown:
7:59:14
